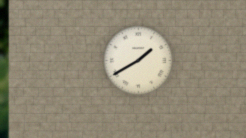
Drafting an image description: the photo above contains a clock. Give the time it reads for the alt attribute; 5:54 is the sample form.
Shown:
1:40
